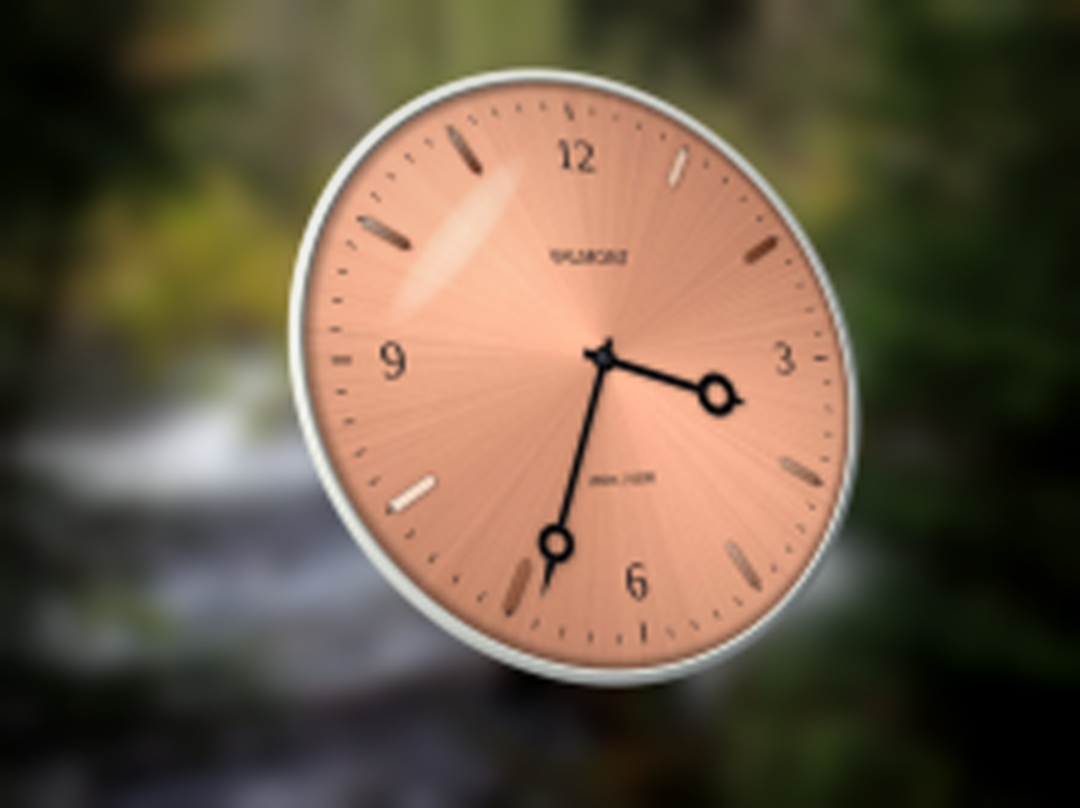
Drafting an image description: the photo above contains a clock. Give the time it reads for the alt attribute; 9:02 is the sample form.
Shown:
3:34
